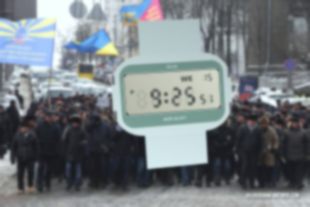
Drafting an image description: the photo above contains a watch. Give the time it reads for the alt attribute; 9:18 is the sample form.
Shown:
9:25
